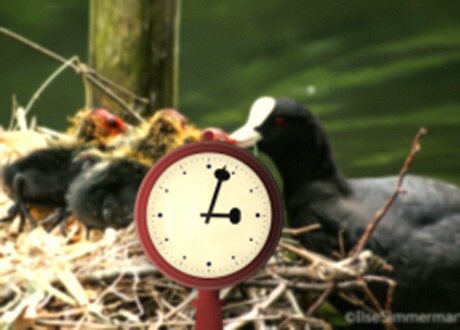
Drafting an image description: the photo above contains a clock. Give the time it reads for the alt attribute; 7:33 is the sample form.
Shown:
3:03
